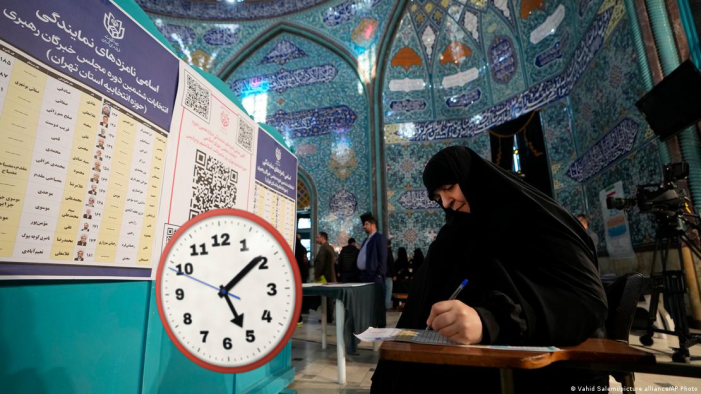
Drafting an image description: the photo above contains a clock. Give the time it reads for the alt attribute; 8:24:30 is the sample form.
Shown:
5:08:49
